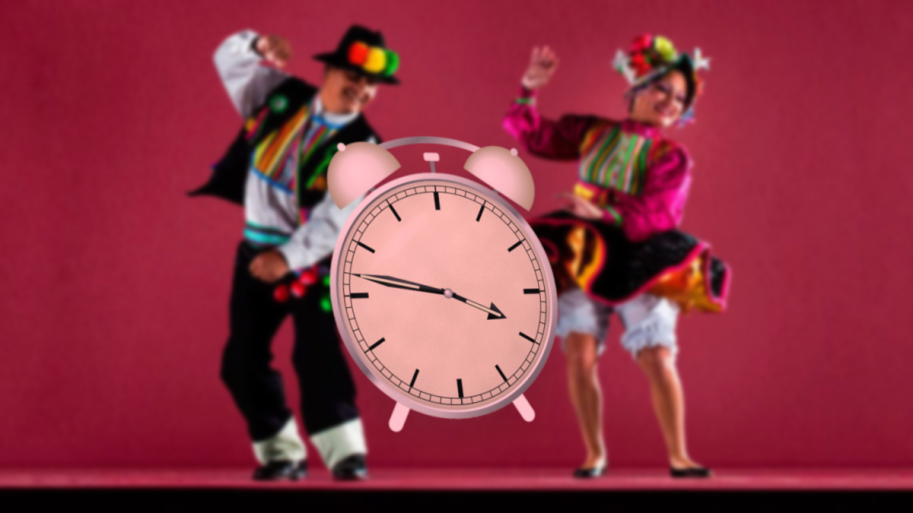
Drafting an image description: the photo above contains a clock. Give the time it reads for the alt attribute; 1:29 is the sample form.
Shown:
3:47
